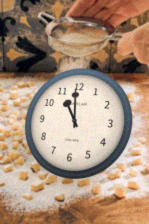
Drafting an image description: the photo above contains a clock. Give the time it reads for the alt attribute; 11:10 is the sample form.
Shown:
10:59
